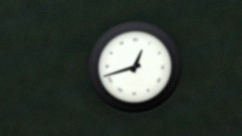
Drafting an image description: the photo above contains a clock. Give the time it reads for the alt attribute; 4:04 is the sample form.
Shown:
12:42
